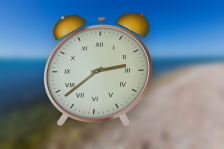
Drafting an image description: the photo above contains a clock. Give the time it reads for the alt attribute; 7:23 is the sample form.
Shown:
2:38
